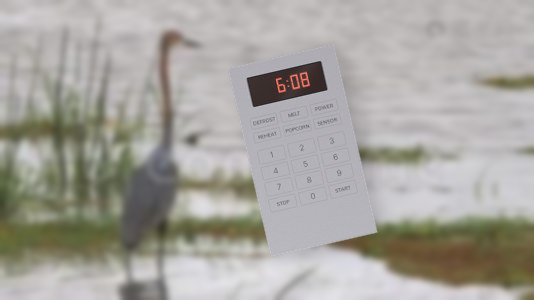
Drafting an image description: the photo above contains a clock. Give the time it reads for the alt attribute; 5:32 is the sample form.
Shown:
6:08
